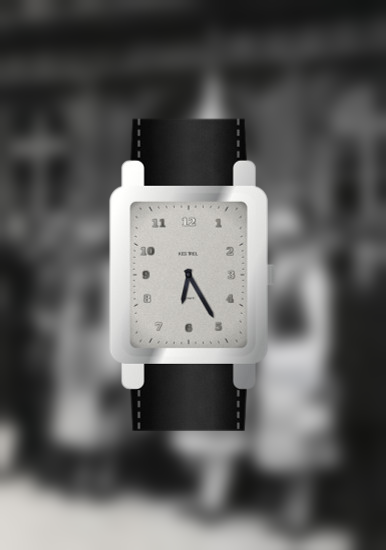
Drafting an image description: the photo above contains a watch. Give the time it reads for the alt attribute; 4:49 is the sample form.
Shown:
6:25
